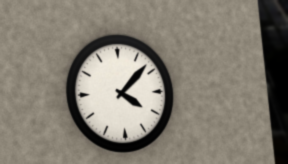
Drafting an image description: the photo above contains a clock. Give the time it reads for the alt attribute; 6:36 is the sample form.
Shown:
4:08
